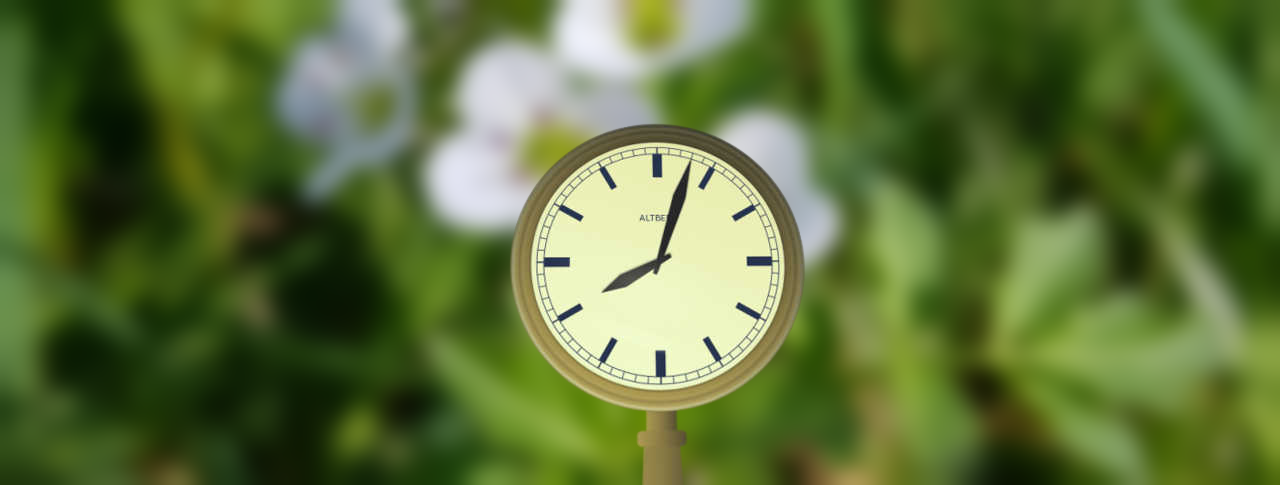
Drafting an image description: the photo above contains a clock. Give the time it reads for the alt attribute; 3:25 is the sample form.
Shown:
8:03
